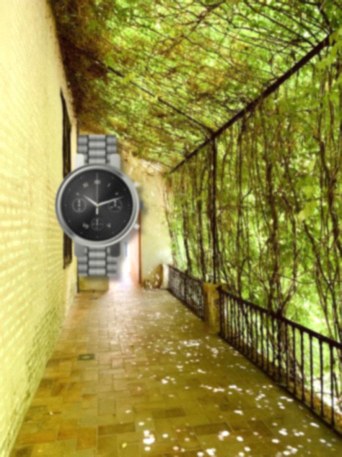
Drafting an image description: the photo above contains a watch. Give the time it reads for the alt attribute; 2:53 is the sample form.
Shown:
10:12
